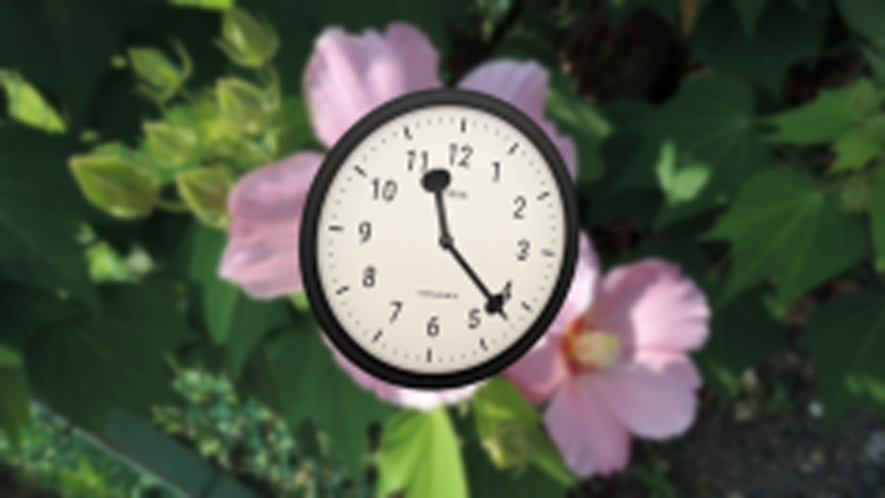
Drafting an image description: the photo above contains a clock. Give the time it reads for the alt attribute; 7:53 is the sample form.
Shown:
11:22
